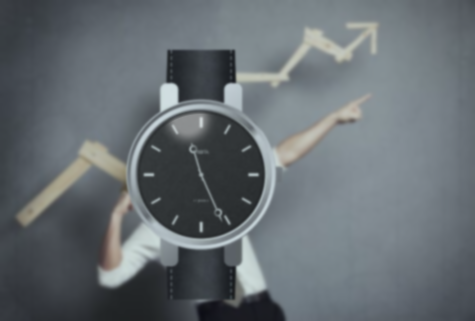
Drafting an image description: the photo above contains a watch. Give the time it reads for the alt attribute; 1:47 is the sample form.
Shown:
11:26
